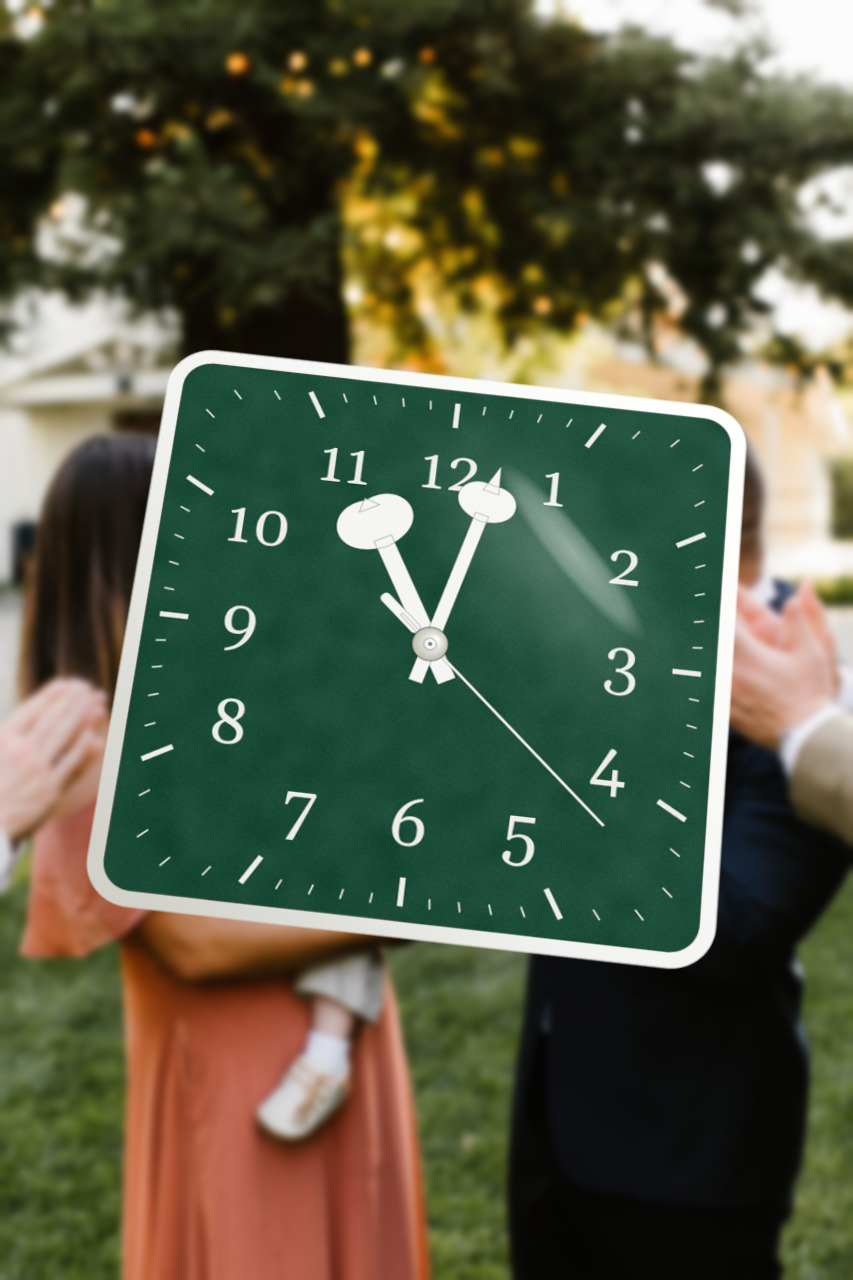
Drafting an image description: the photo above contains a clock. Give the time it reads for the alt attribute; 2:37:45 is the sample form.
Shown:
11:02:22
